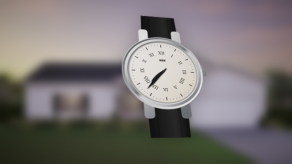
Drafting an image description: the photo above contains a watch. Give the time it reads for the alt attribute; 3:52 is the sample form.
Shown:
7:37
